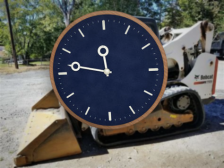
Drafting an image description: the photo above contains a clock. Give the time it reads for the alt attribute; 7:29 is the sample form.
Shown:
11:47
